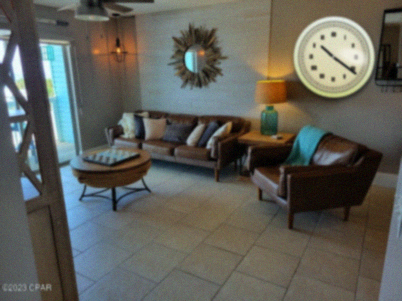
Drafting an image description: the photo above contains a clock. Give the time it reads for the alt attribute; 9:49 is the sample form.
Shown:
10:21
